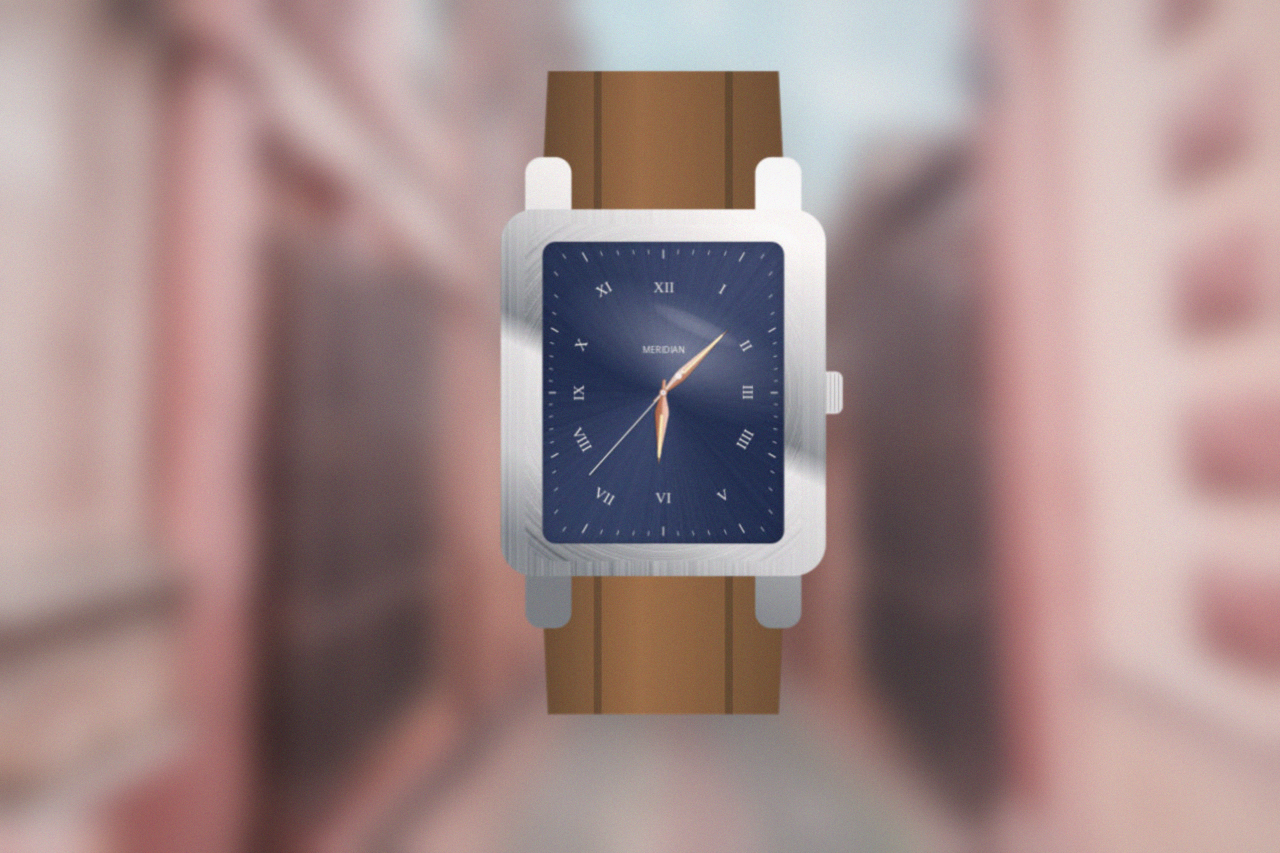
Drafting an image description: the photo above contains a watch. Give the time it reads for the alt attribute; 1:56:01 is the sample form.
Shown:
6:07:37
